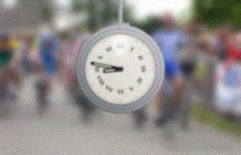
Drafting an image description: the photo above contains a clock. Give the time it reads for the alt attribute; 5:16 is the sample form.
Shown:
8:47
